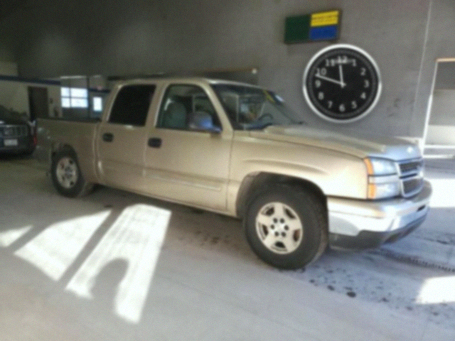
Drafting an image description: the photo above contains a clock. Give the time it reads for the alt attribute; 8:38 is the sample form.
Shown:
11:48
